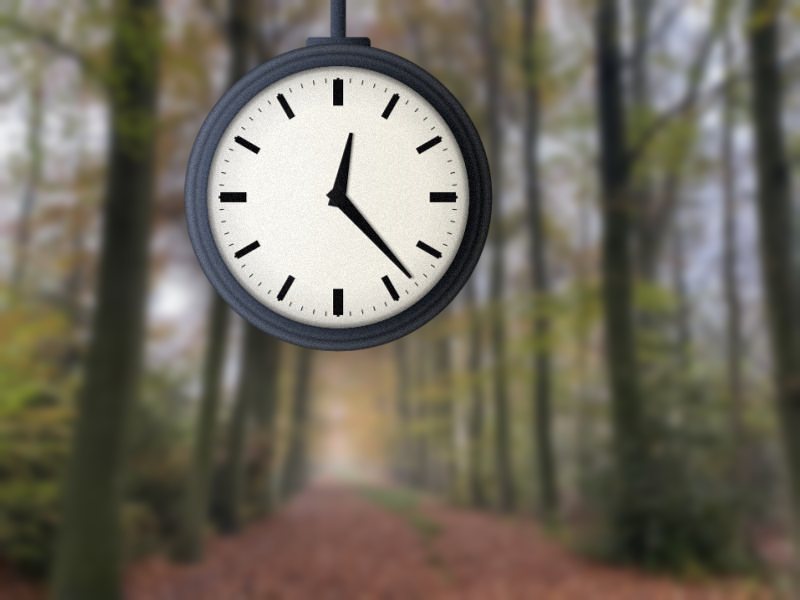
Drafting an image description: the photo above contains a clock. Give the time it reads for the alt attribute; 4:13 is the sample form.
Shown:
12:23
